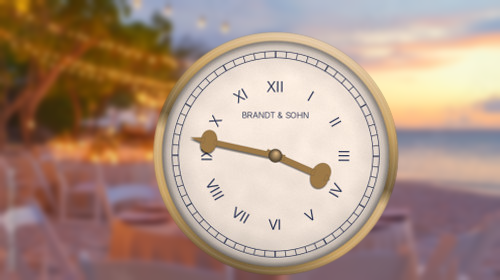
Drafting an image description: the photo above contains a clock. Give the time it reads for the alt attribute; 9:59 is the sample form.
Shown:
3:47
